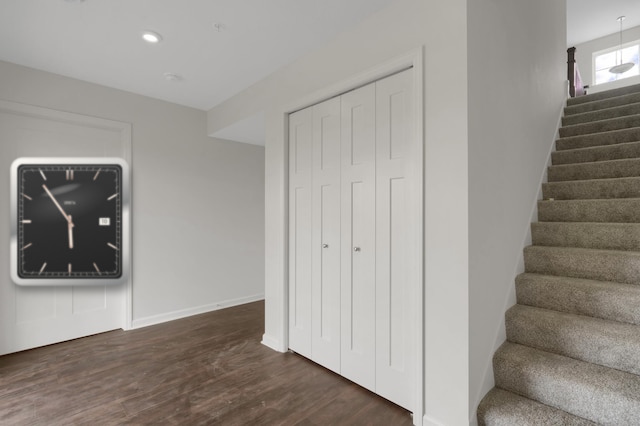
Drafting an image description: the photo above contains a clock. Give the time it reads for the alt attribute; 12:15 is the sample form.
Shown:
5:54
